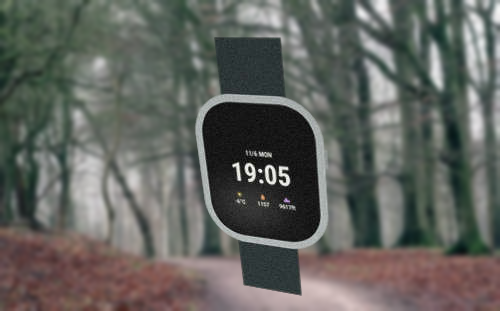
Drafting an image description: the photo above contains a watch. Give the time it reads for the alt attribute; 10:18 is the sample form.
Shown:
19:05
